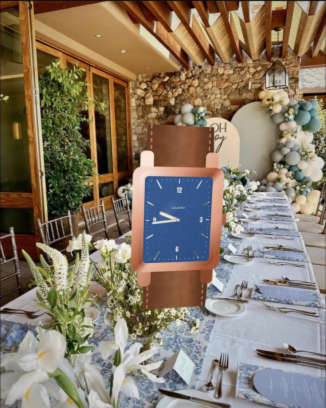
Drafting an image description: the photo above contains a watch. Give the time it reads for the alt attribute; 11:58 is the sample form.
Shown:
9:44
